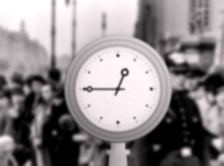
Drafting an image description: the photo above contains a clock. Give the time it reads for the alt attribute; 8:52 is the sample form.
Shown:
12:45
